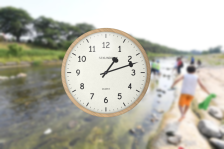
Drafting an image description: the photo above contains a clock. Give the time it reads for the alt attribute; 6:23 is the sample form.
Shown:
1:12
